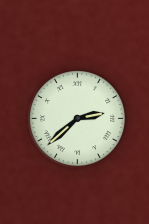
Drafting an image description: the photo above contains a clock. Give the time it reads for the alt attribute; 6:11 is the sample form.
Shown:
2:38
